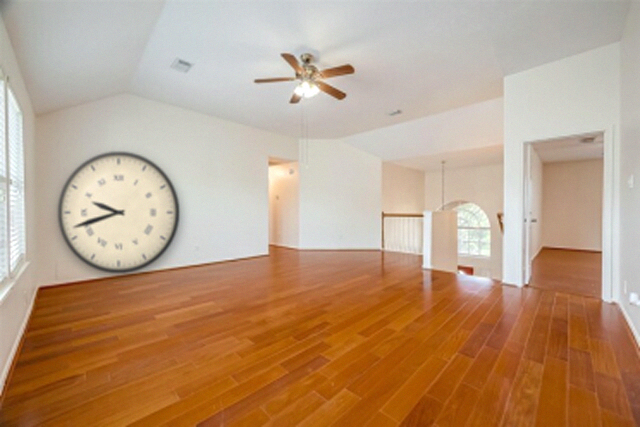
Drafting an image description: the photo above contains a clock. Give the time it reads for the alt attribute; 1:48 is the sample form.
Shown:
9:42
